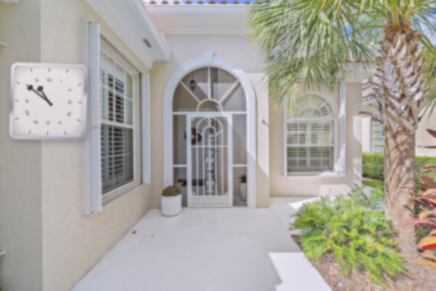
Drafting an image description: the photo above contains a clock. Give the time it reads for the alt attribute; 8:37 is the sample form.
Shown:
10:51
